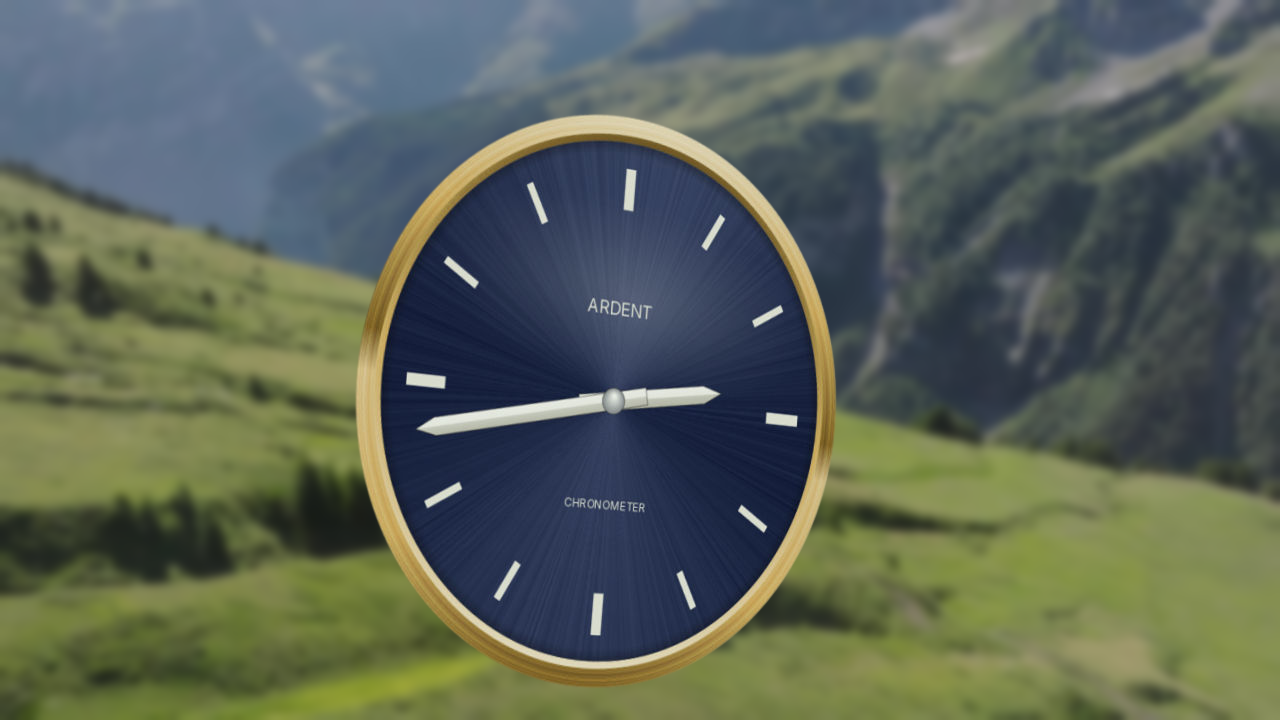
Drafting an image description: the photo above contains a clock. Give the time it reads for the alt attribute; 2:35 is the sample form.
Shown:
2:43
